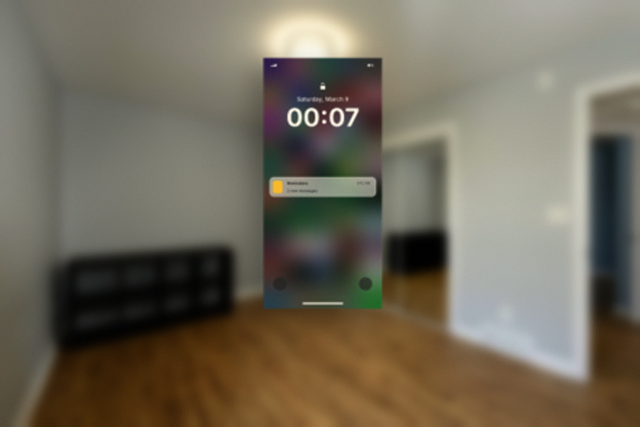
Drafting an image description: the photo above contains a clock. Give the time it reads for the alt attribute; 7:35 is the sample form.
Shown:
0:07
